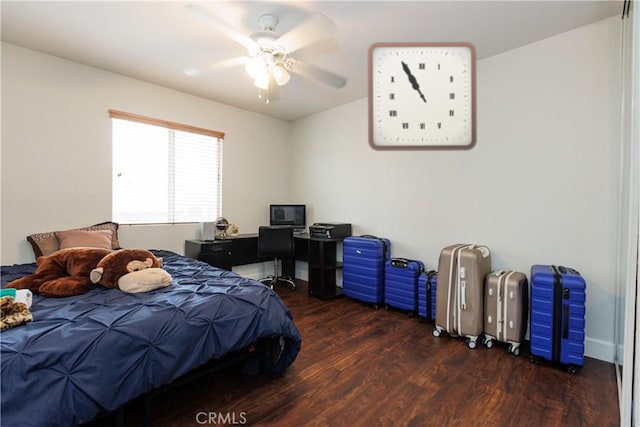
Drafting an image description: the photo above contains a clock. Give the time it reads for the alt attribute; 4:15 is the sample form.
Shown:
10:55
